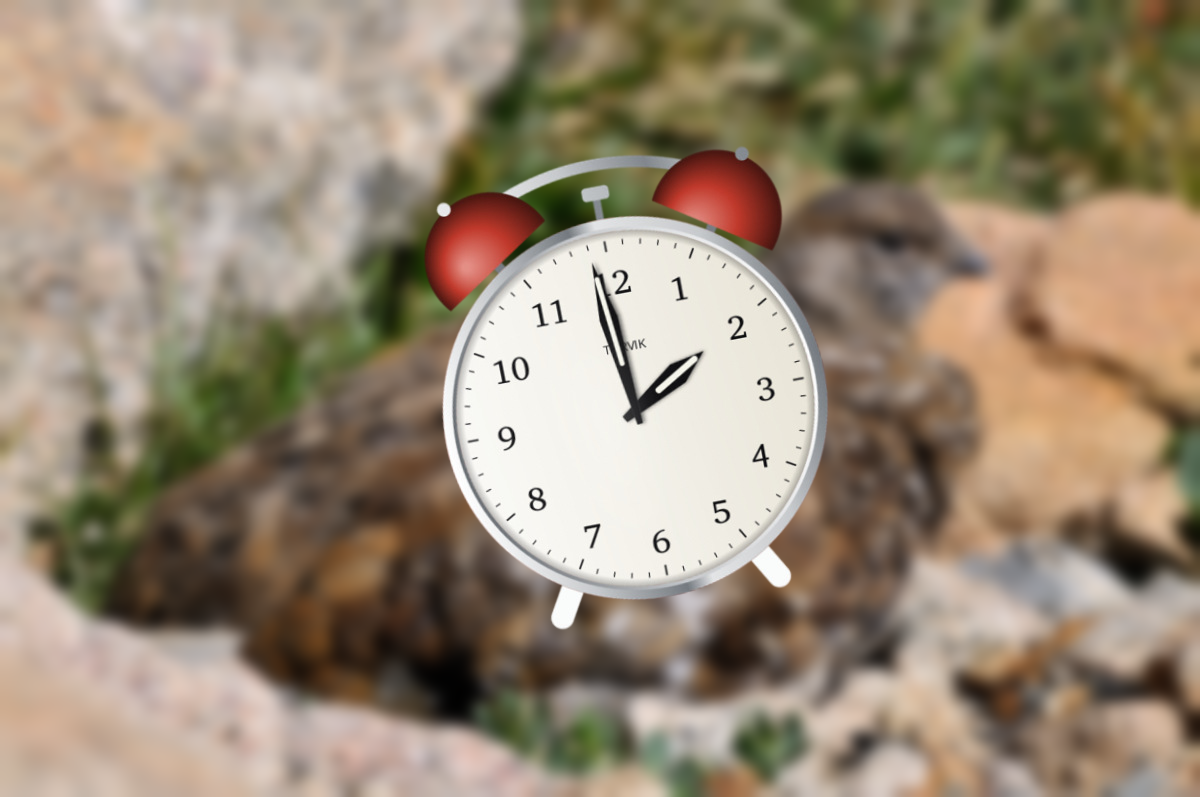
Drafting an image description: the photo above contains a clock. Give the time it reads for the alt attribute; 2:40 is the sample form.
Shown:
1:59
